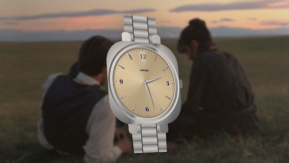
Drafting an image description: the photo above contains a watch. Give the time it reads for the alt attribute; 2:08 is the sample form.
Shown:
2:27
